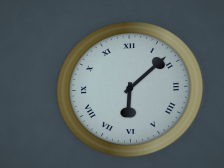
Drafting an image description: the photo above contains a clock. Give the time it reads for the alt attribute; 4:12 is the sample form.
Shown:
6:08
